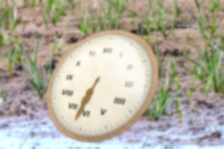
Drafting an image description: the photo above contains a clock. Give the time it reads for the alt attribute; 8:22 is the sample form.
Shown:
6:32
